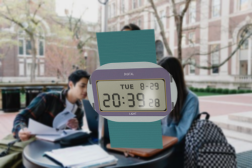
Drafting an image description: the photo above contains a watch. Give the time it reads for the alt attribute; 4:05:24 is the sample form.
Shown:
20:39:28
